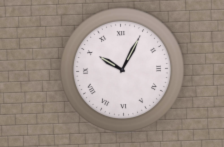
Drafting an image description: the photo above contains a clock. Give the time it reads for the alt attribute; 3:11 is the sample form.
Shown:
10:05
